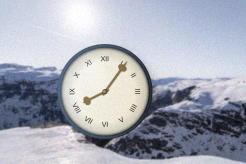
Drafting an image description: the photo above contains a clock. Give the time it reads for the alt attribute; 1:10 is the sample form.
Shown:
8:06
